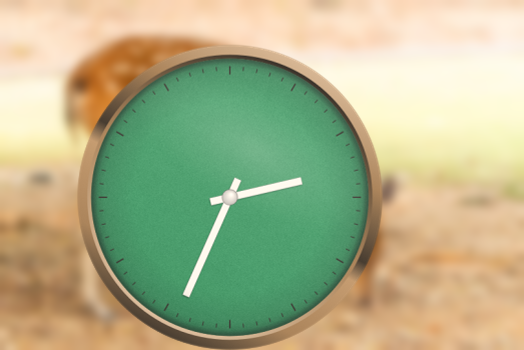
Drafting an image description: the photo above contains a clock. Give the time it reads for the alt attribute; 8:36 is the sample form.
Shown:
2:34
